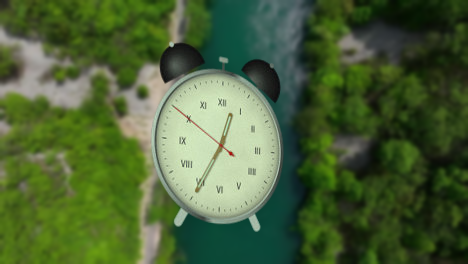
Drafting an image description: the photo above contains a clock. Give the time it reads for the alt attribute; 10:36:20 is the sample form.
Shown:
12:34:50
